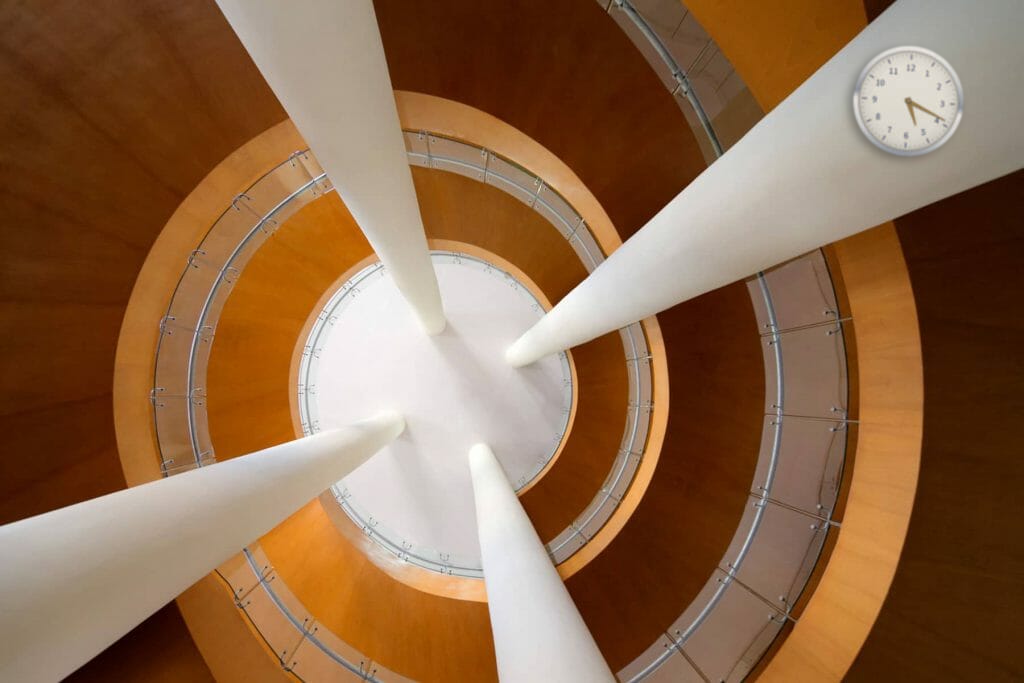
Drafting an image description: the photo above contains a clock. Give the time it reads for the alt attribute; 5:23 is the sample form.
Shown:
5:19
